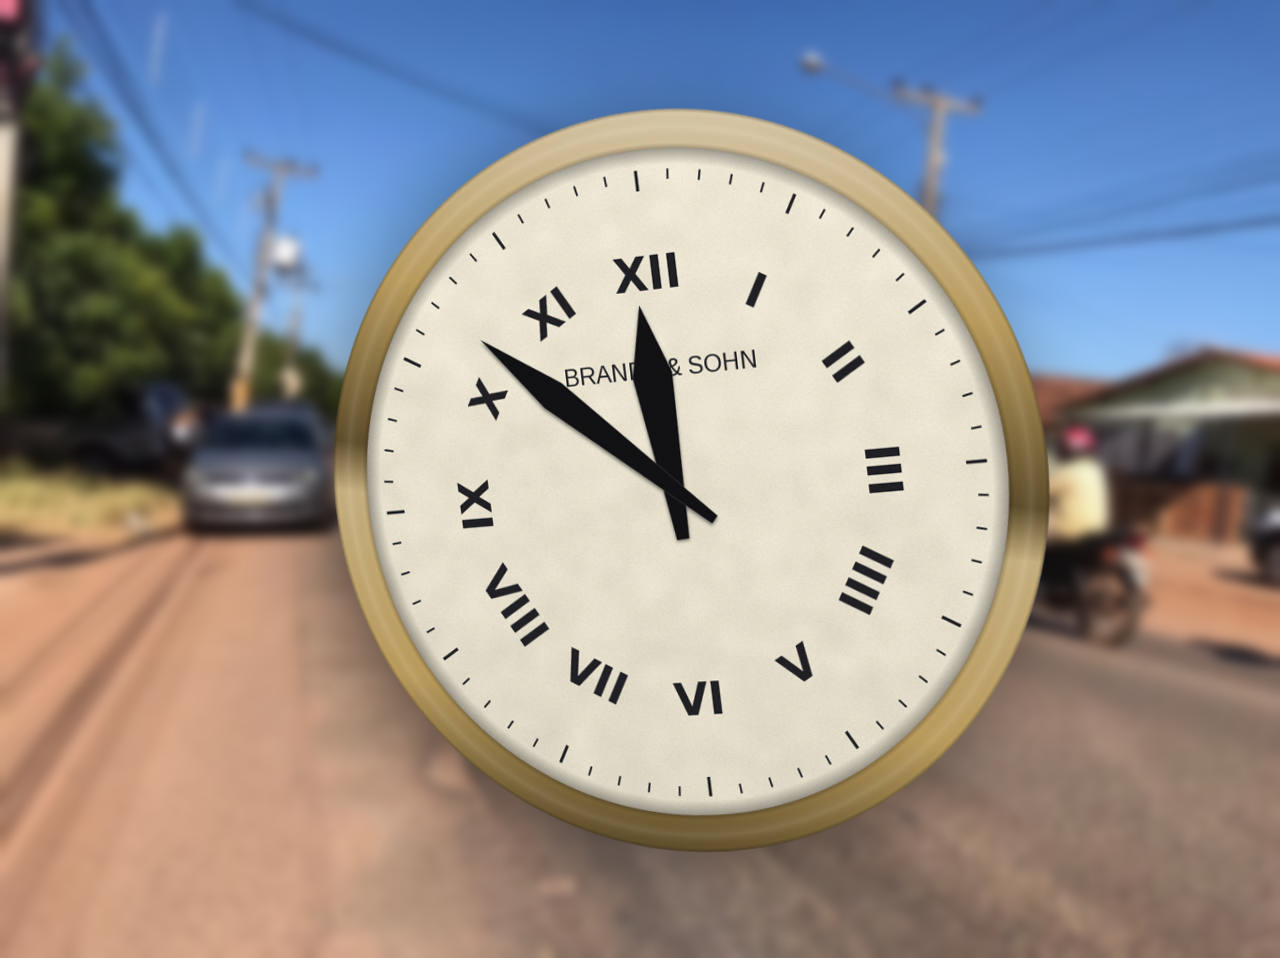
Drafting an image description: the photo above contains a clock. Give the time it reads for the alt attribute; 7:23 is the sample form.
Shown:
11:52
